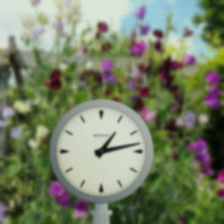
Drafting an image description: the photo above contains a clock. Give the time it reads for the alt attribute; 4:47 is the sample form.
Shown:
1:13
